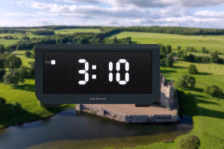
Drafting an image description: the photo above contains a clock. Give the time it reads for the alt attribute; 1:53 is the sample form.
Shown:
3:10
